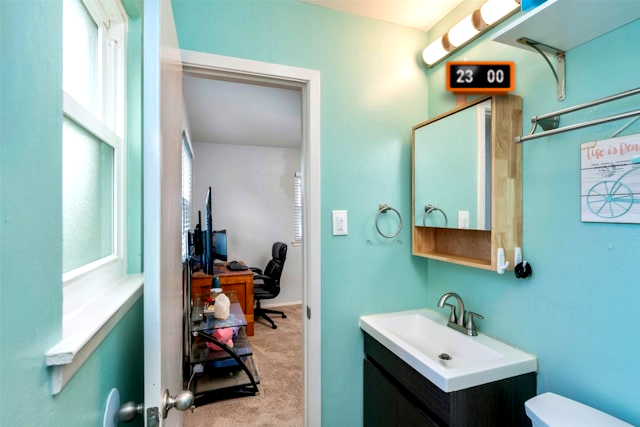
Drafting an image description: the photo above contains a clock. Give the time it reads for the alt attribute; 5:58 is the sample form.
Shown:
23:00
